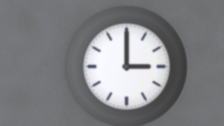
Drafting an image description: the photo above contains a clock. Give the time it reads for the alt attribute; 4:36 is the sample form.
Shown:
3:00
